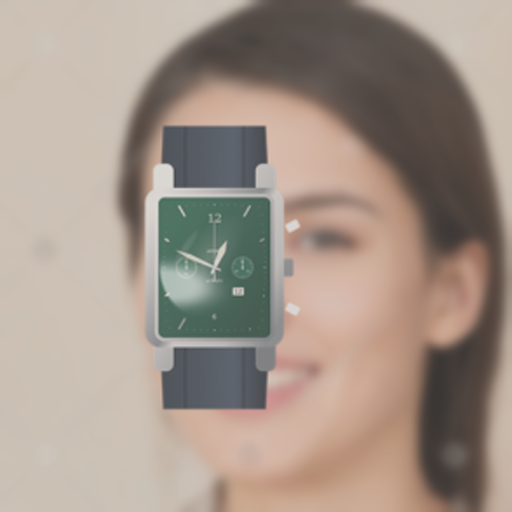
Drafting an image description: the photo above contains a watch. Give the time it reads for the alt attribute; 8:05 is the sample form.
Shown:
12:49
